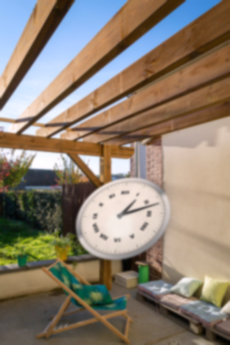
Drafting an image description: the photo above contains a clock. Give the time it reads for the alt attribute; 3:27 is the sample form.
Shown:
1:12
